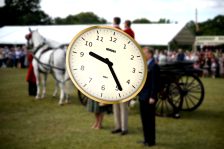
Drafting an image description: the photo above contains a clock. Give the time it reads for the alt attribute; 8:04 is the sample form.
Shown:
9:24
